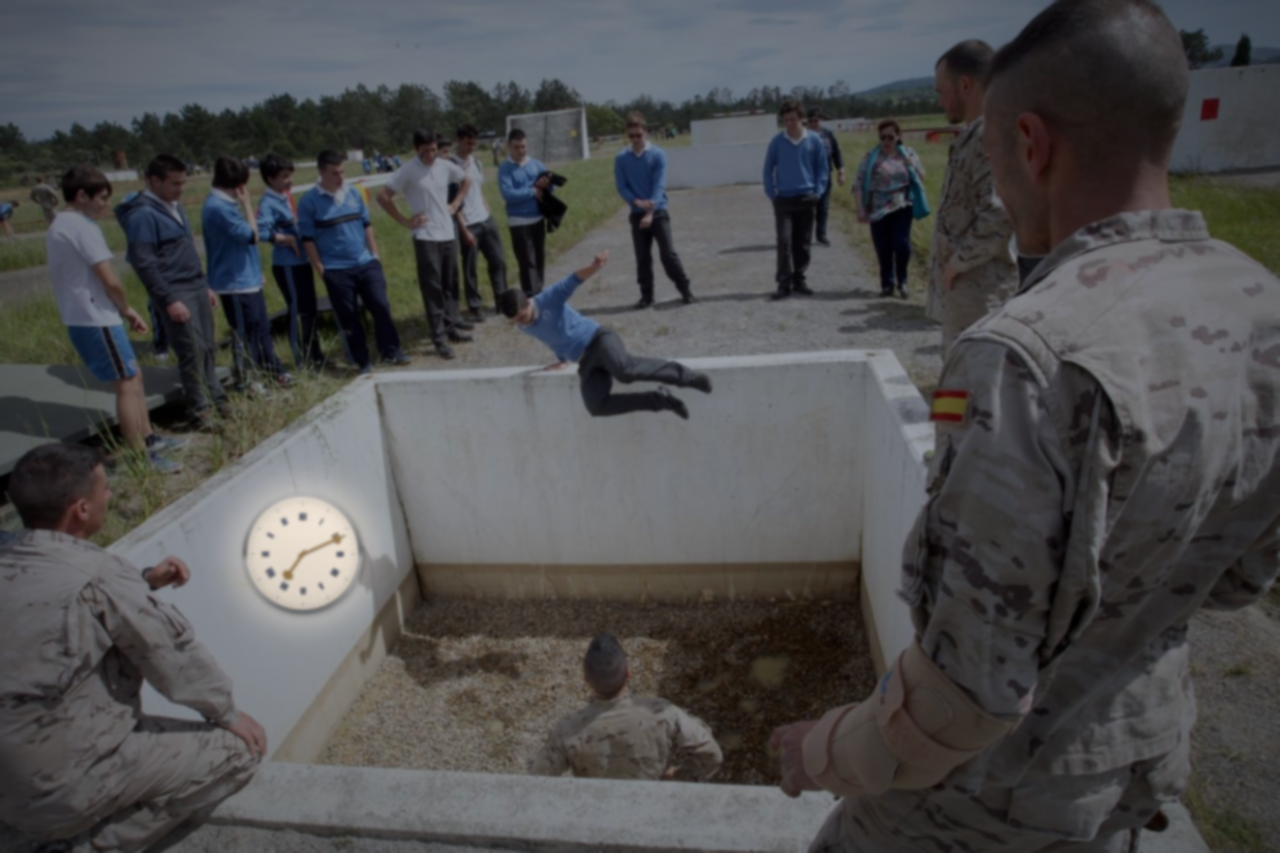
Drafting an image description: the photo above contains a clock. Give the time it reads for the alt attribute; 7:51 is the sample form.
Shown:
7:11
